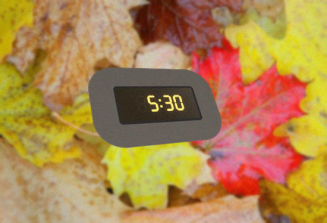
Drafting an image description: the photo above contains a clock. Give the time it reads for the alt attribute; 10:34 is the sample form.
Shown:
5:30
